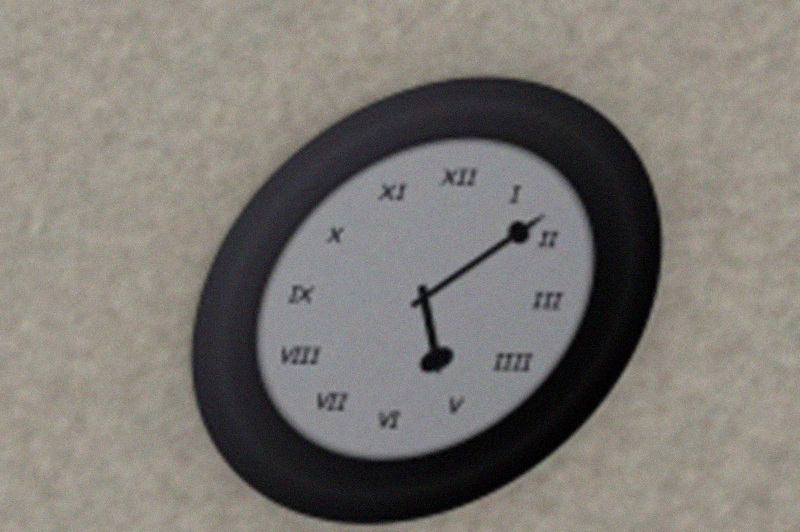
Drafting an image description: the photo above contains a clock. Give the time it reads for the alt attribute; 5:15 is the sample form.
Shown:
5:08
